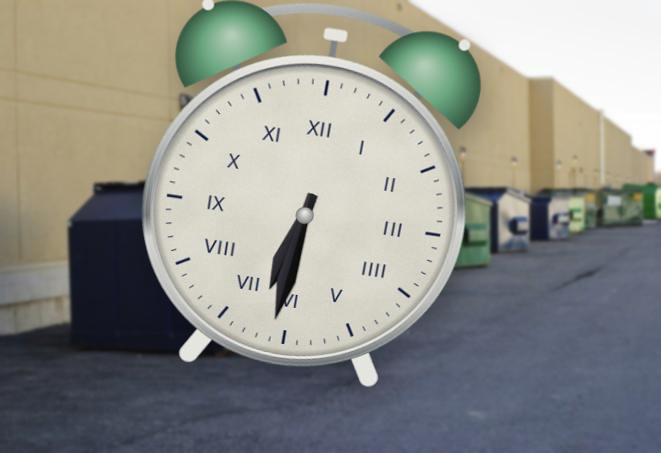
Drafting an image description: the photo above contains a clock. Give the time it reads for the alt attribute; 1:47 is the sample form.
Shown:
6:31
